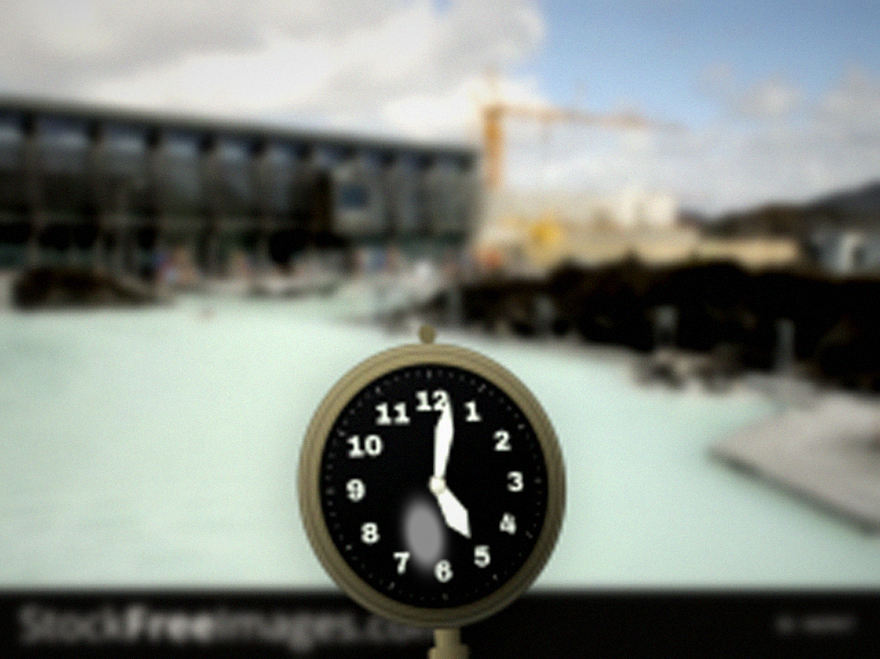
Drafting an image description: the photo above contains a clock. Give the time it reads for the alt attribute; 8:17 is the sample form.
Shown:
5:02
